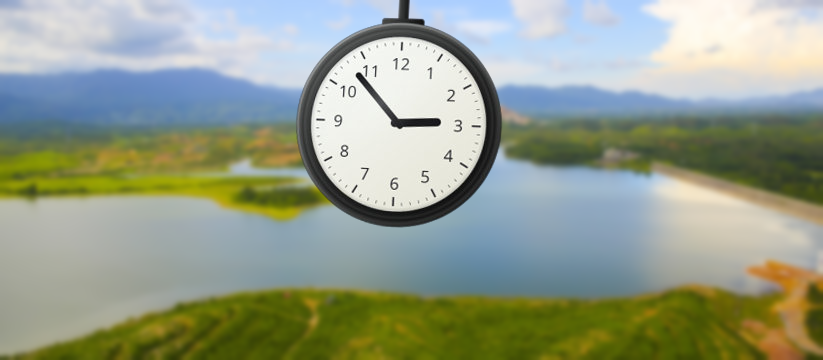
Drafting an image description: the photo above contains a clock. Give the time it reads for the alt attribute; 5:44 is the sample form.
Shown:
2:53
